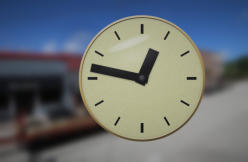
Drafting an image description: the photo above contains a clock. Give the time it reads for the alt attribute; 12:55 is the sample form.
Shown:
12:47
